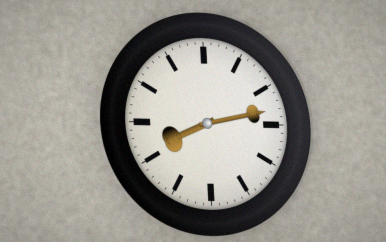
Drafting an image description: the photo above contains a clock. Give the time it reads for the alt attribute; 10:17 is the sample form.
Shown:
8:13
